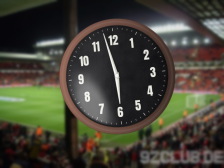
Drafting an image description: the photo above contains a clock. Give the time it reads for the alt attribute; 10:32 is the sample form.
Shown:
5:58
